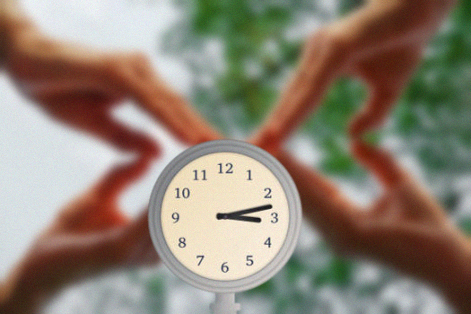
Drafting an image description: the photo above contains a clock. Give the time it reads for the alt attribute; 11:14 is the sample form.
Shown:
3:13
